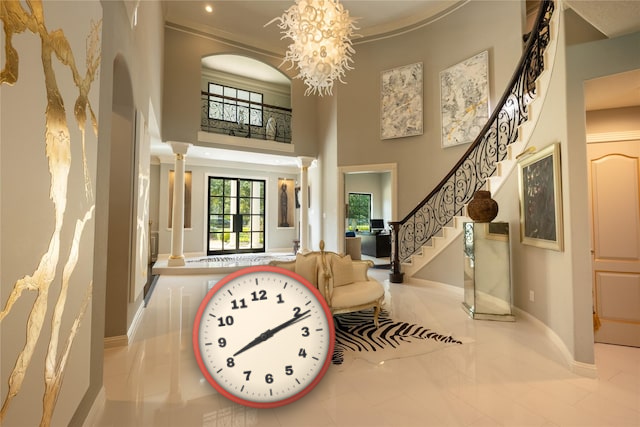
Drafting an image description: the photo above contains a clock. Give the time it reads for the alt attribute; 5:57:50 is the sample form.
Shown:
8:11:12
